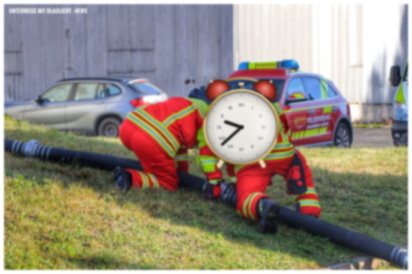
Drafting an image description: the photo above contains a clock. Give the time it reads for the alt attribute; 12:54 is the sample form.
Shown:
9:38
